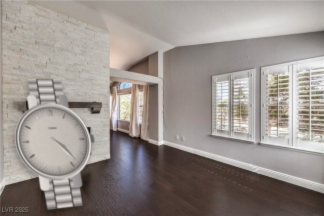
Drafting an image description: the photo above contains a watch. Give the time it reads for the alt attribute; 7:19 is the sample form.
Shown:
4:23
